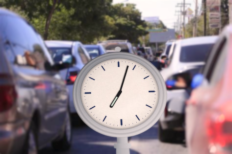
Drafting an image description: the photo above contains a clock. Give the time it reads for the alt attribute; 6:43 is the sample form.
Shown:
7:03
